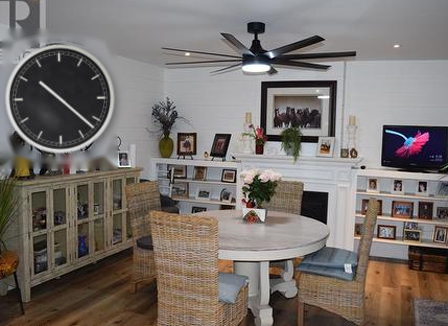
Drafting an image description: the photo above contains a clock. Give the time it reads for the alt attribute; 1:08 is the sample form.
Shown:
10:22
